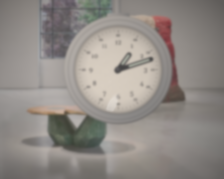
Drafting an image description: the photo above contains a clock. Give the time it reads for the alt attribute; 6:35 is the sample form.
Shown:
1:12
